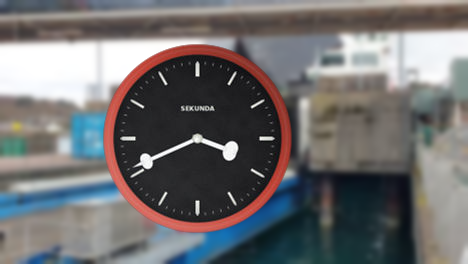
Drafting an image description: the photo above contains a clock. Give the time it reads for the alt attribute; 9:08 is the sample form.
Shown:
3:41
